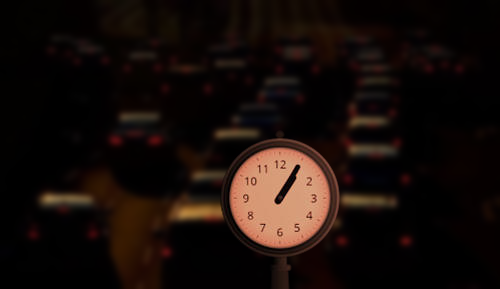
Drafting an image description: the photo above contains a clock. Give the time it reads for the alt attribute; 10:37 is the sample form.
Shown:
1:05
